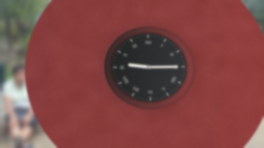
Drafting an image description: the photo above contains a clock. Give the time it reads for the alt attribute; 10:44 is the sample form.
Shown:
9:15
